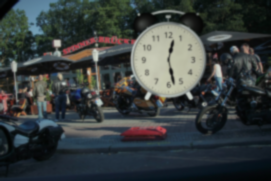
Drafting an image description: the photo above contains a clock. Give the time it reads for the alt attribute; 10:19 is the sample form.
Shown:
12:28
